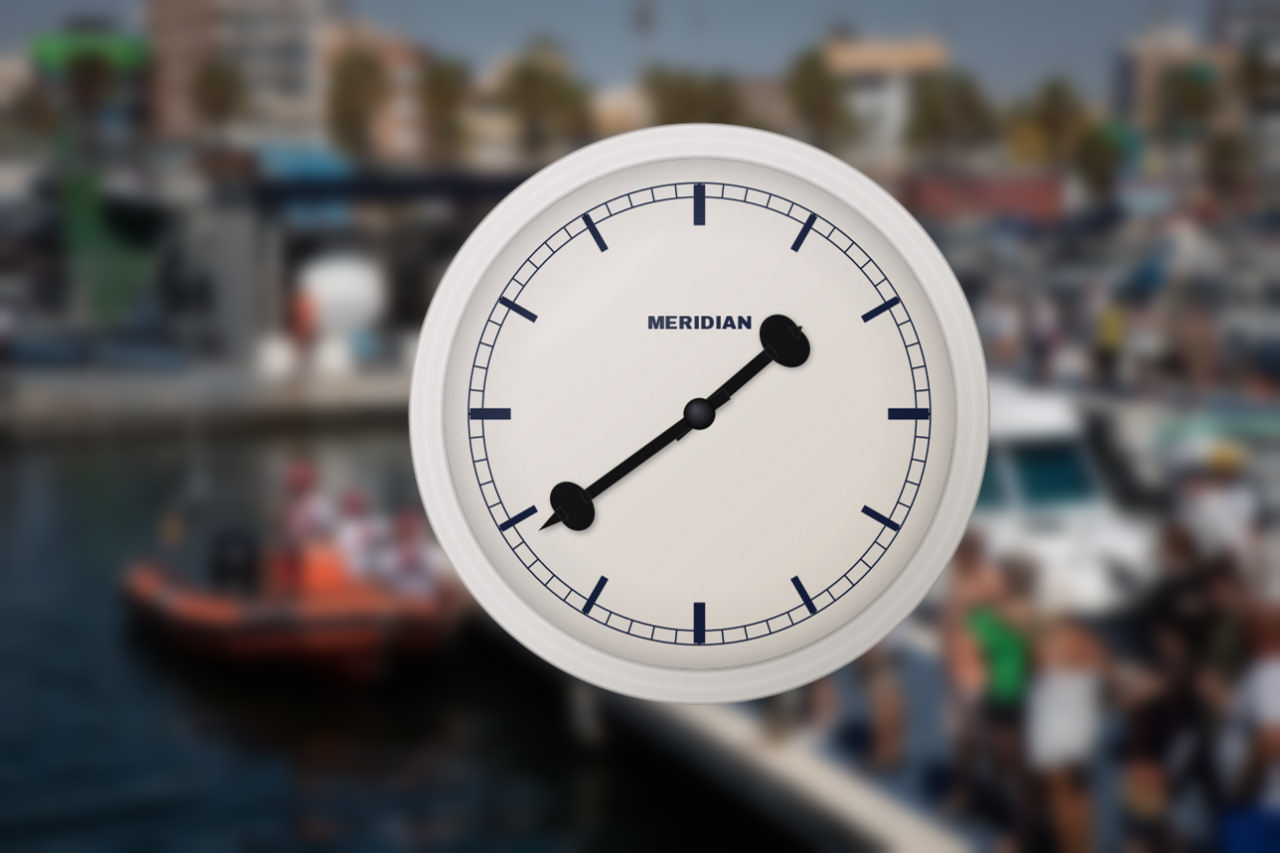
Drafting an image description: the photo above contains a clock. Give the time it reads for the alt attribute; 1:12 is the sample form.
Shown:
1:39
